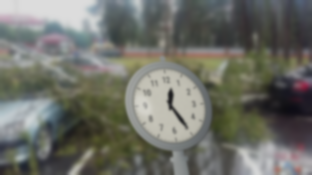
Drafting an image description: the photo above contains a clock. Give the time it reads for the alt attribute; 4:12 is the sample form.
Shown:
12:25
